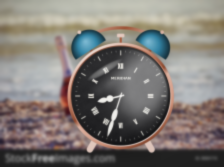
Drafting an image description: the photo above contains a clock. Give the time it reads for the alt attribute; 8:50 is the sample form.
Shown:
8:33
